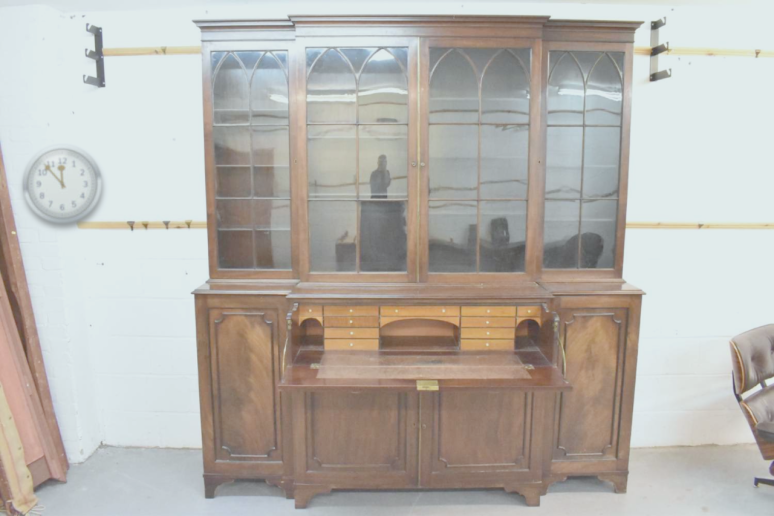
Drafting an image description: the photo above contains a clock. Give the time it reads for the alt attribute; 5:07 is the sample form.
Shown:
11:53
